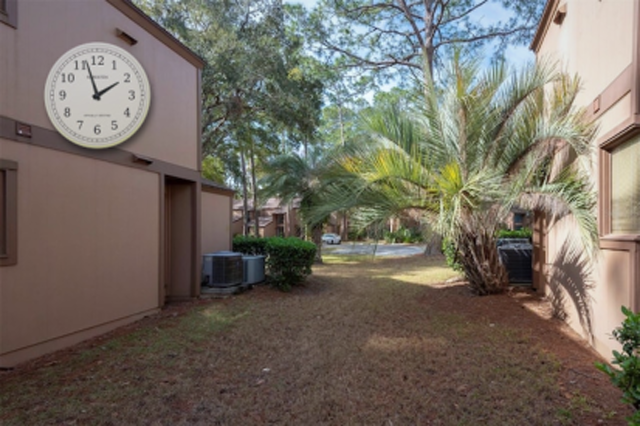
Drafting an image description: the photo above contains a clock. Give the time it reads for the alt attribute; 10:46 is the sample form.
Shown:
1:57
